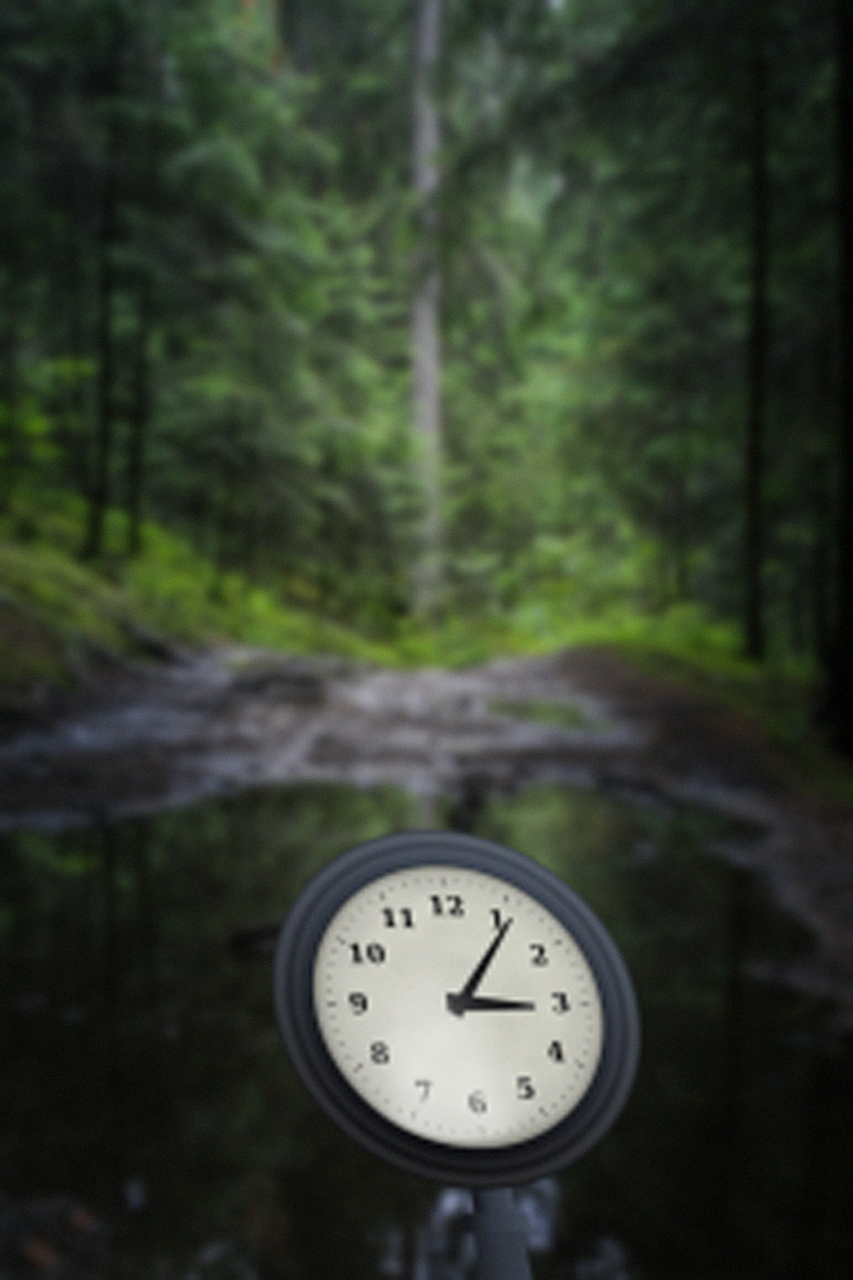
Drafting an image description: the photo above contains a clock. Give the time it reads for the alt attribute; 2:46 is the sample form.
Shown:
3:06
